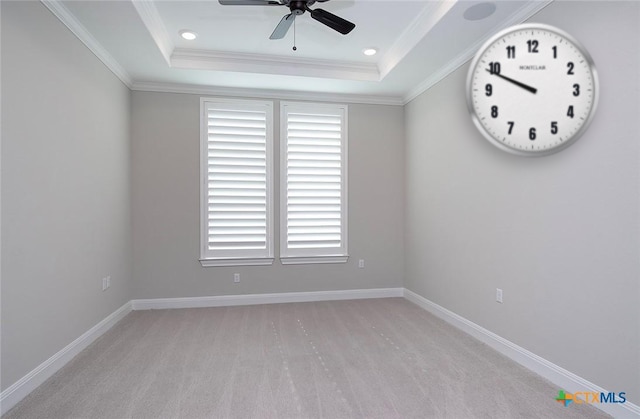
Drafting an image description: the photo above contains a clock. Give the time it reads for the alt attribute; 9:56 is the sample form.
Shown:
9:49
